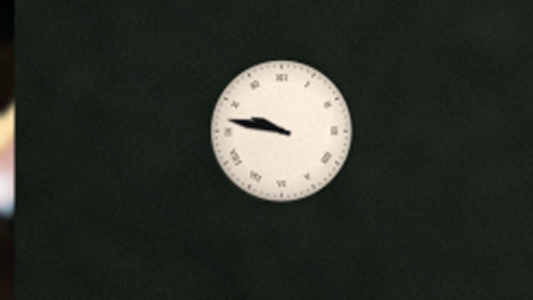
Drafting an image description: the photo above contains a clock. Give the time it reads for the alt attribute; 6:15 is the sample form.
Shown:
9:47
